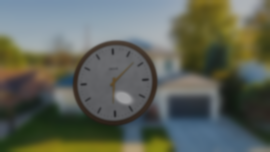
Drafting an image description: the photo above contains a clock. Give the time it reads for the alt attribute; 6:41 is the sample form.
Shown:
6:08
